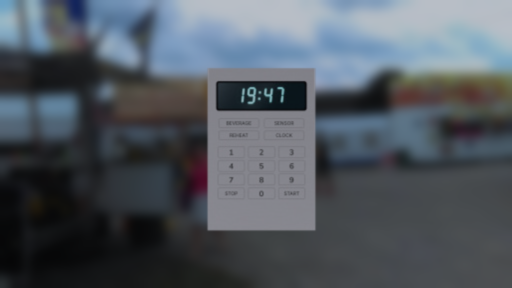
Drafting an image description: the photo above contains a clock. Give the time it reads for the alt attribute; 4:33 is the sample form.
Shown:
19:47
